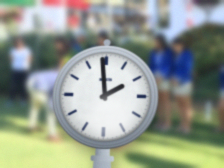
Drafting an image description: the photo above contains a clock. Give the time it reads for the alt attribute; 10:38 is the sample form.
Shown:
1:59
